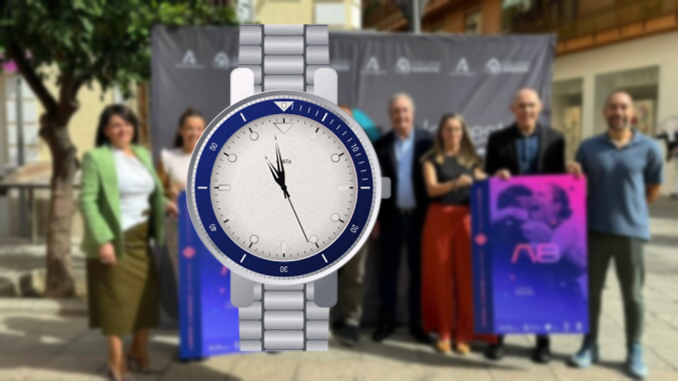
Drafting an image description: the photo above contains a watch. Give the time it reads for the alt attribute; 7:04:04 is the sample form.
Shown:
10:58:26
